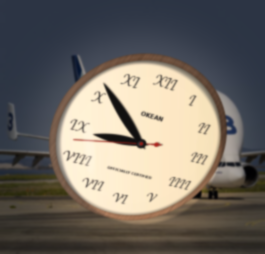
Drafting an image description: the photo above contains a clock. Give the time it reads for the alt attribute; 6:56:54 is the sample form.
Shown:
8:51:43
